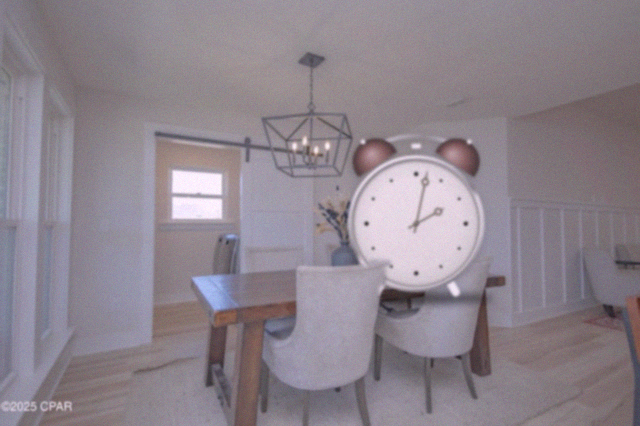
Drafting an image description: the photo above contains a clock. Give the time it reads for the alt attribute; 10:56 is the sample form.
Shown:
2:02
